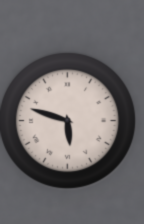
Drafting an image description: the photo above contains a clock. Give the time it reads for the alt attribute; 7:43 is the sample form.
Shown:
5:48
